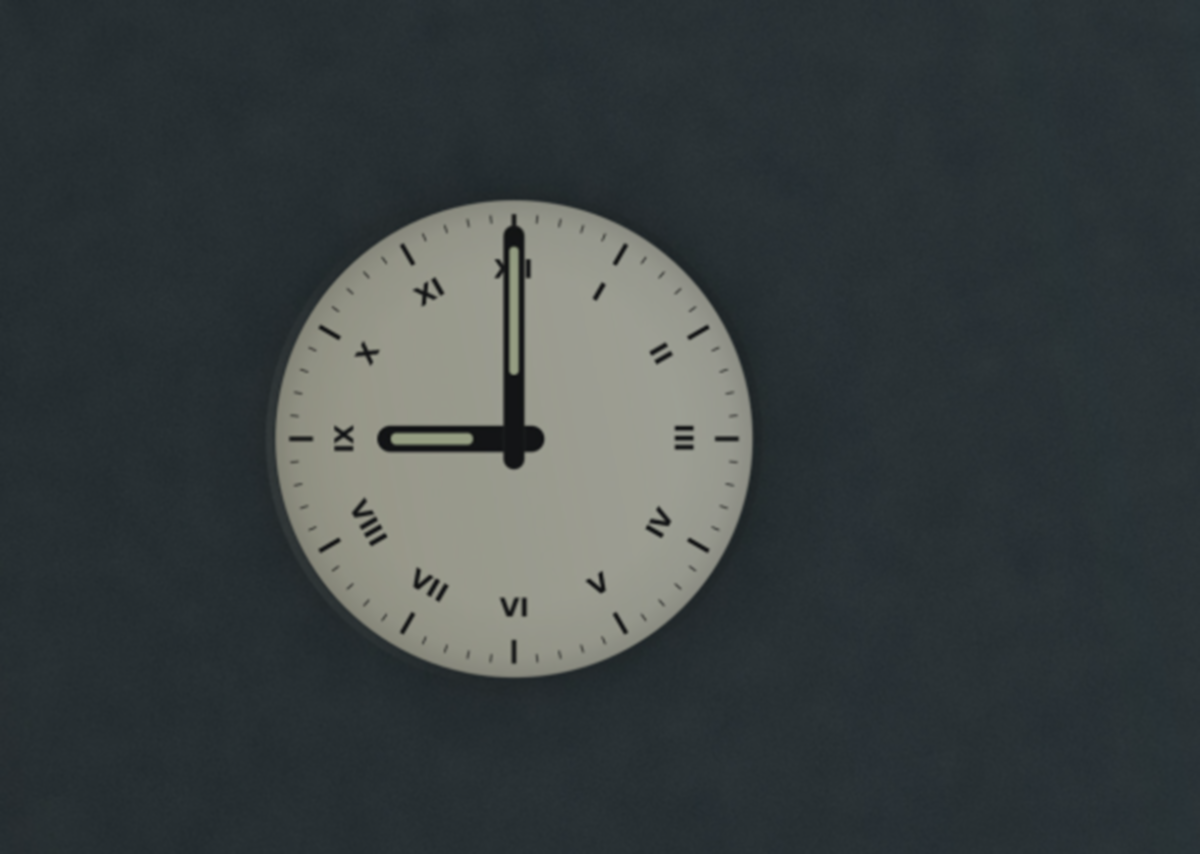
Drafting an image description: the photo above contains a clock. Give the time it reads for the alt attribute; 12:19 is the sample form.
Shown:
9:00
